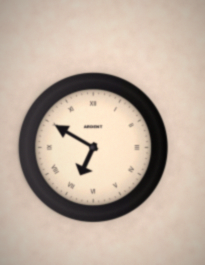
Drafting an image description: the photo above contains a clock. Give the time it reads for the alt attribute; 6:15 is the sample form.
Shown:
6:50
